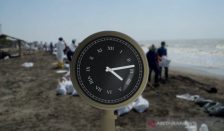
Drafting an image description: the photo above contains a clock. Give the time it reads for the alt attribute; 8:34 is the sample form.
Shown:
4:13
